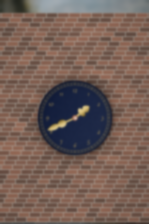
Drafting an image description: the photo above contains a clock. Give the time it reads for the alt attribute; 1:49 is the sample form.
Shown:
1:41
